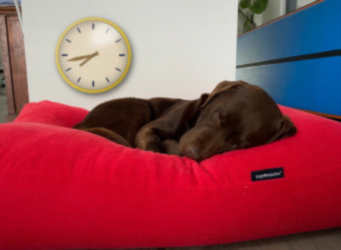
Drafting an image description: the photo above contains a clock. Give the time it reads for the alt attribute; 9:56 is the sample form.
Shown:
7:43
